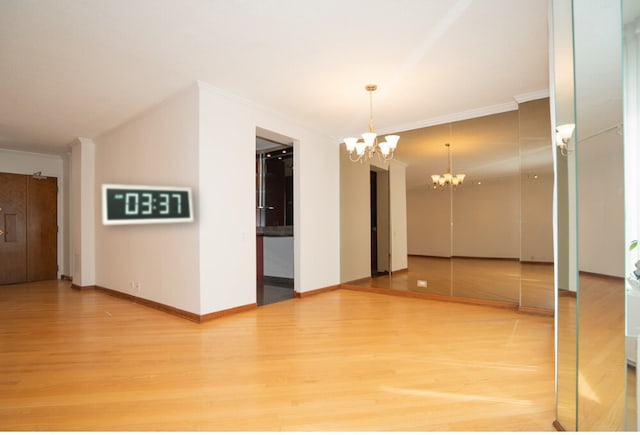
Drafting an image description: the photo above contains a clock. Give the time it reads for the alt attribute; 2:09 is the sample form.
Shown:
3:37
